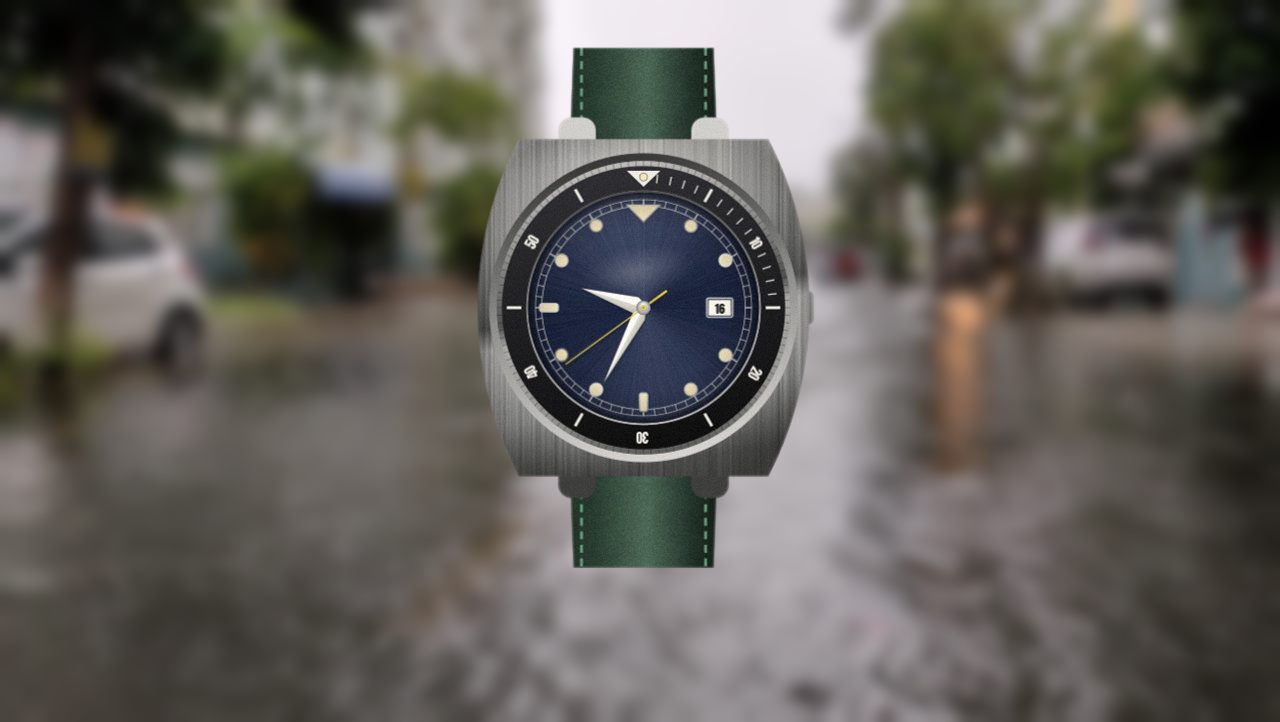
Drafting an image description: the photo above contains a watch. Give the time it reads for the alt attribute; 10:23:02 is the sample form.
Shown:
9:34:39
